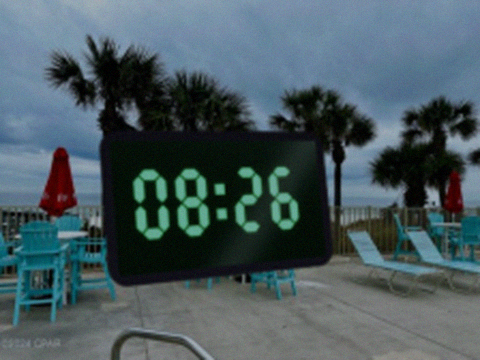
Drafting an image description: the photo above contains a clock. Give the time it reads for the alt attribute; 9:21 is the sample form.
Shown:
8:26
